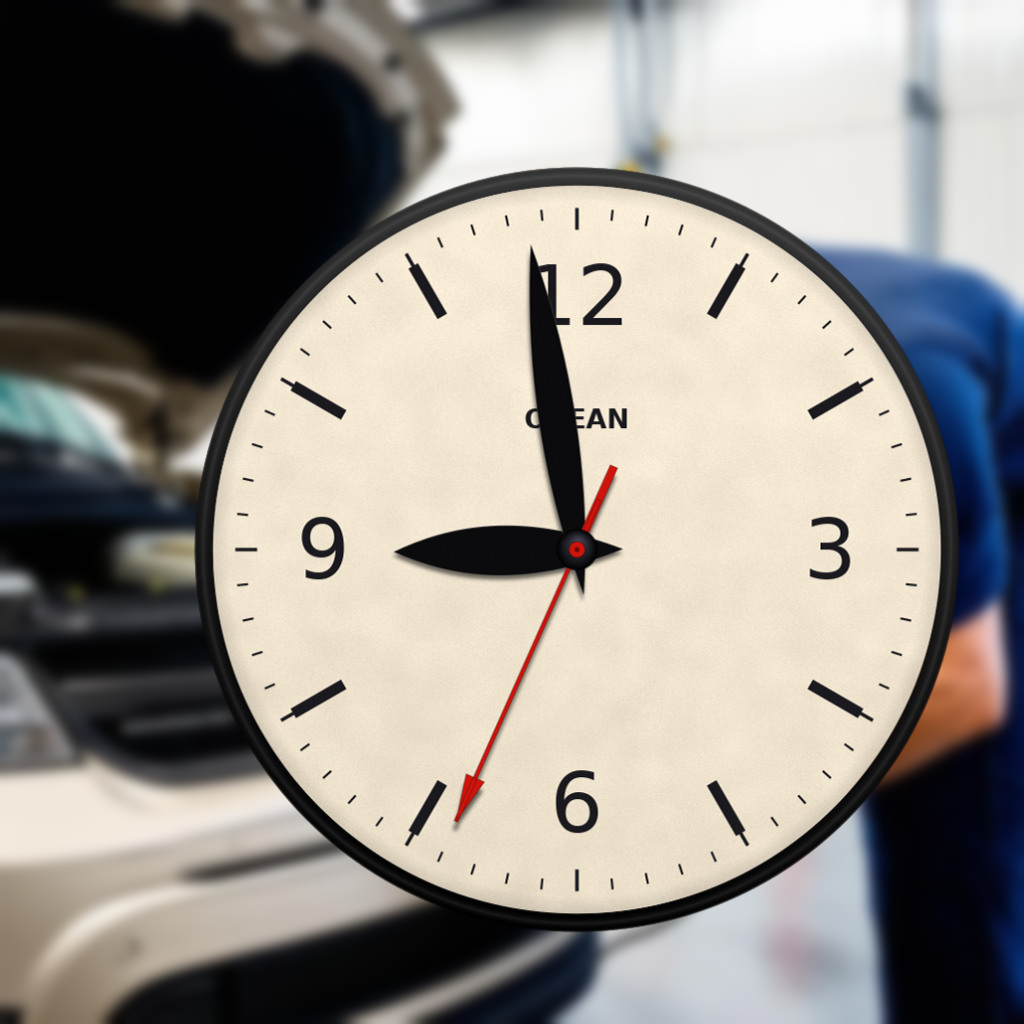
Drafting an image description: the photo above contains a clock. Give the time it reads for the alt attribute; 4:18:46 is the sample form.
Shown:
8:58:34
